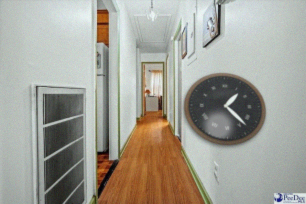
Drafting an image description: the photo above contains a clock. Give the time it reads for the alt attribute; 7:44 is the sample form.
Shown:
1:23
